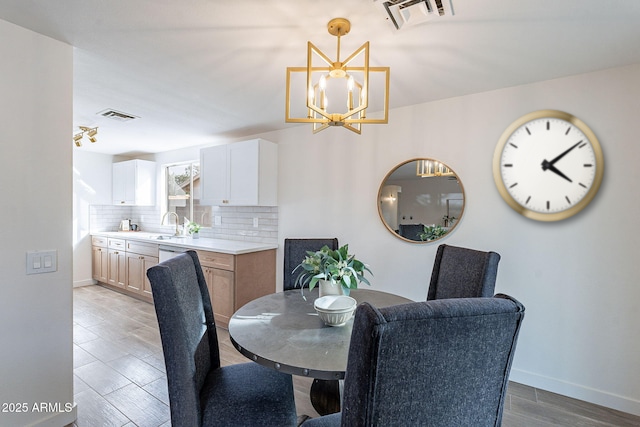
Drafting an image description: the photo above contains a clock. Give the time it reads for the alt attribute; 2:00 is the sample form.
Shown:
4:09
